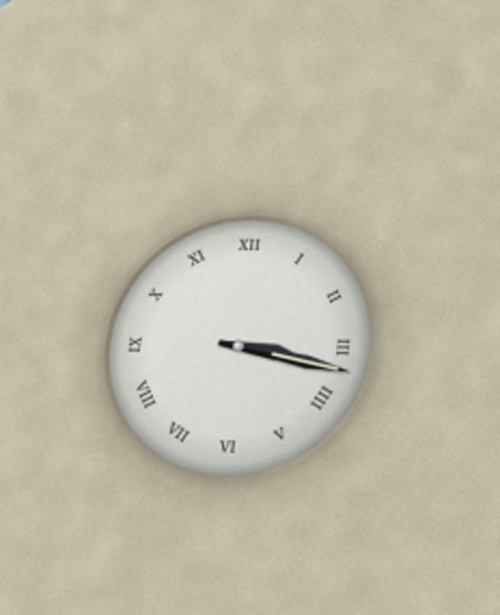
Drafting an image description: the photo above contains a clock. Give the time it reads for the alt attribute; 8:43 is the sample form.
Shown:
3:17
